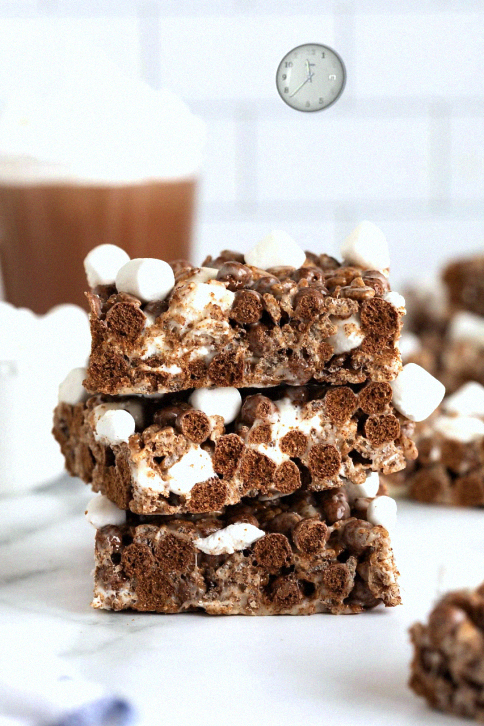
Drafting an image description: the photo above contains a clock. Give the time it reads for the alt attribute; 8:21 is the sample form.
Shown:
11:37
